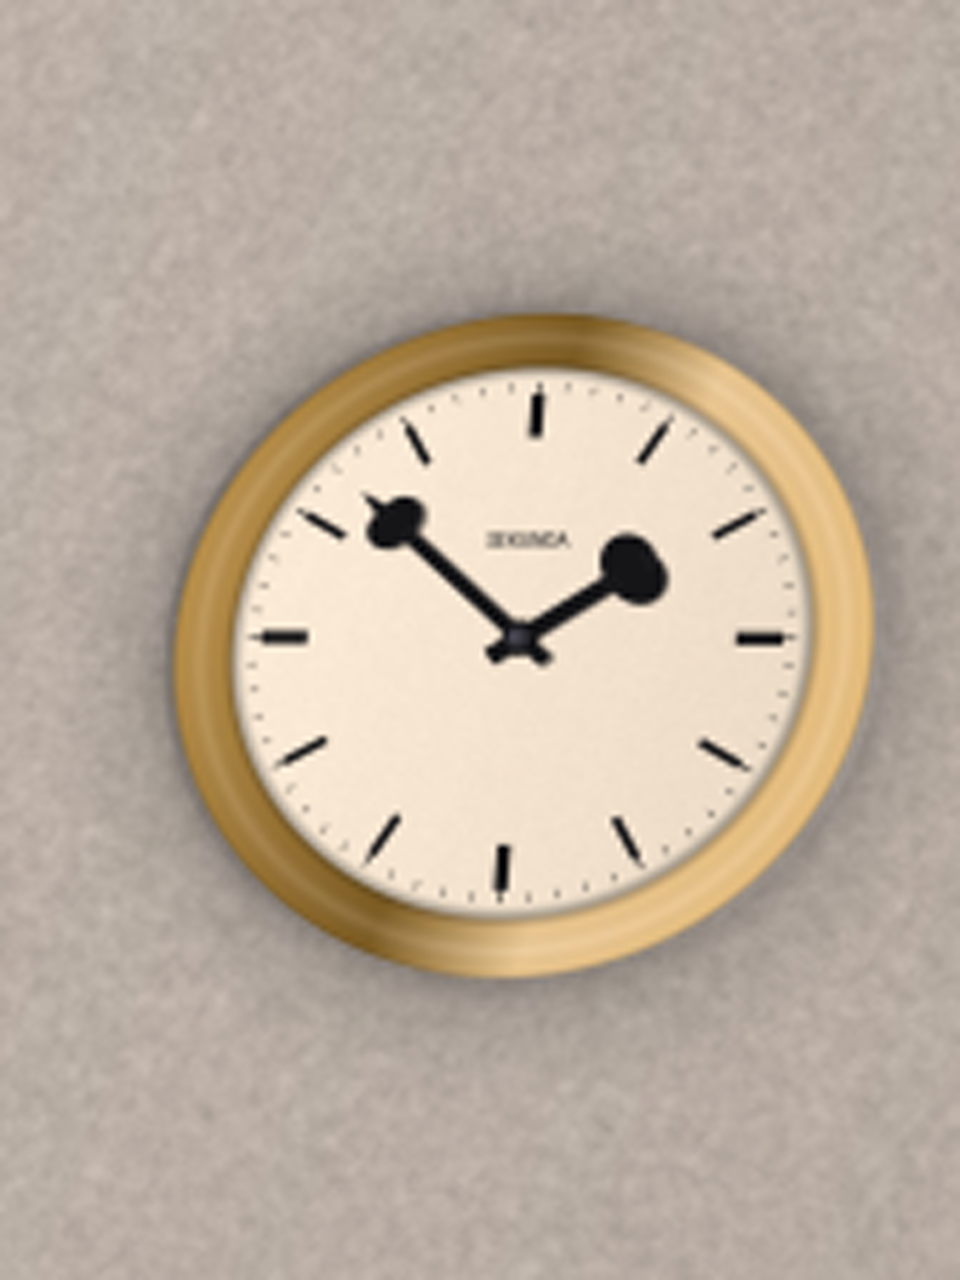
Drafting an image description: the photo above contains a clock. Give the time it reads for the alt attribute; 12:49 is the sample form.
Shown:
1:52
